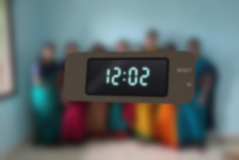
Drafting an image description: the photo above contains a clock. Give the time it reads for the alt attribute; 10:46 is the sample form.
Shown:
12:02
